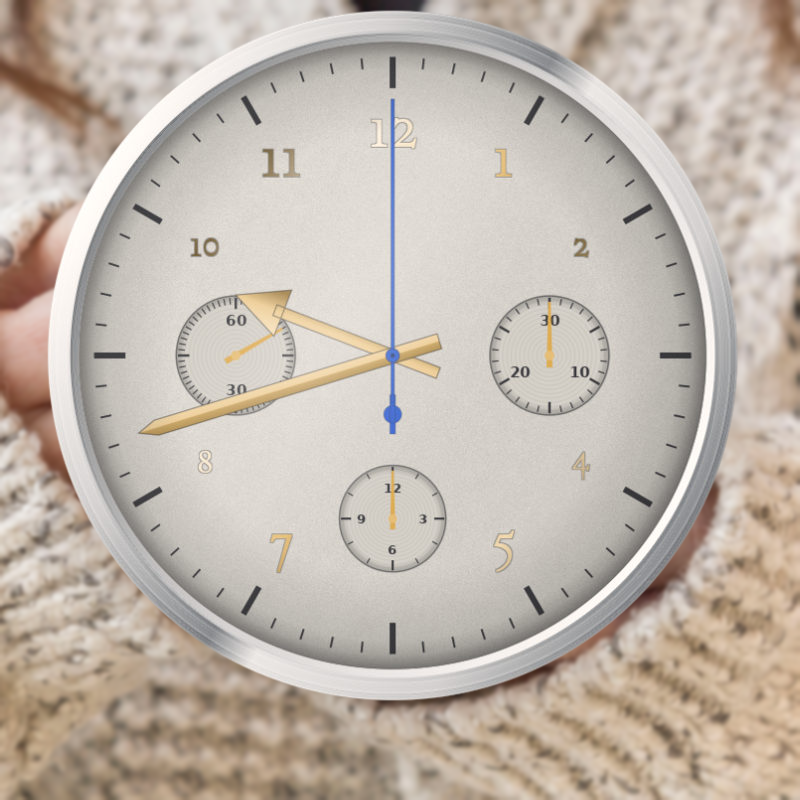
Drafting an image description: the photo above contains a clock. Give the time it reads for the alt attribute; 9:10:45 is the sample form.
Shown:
9:42:10
